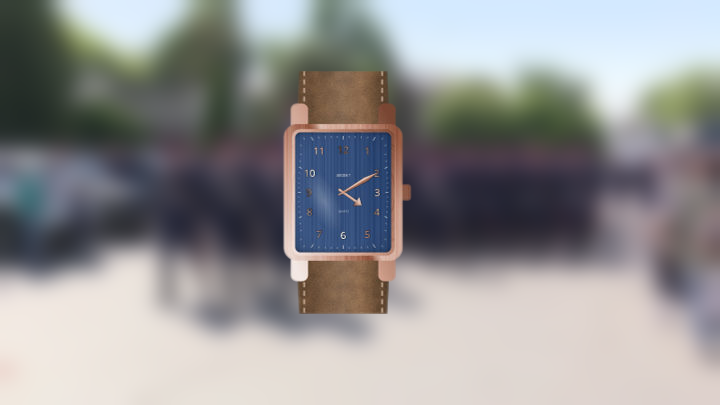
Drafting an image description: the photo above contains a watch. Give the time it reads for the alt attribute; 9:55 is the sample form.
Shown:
4:10
